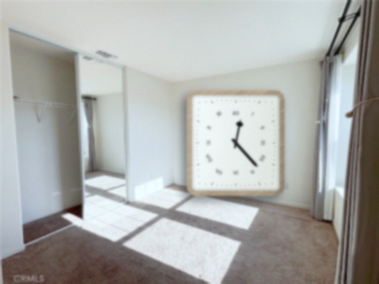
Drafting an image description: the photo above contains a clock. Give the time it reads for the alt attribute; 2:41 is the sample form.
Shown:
12:23
